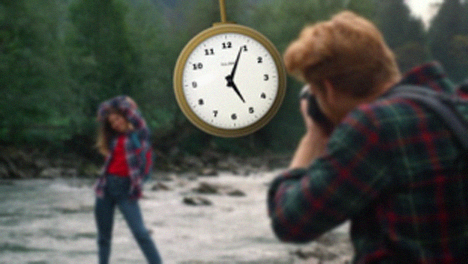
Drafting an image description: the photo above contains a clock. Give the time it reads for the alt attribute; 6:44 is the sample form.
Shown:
5:04
